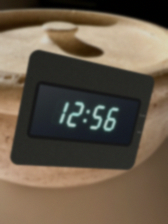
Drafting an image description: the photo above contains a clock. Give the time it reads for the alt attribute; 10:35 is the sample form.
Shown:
12:56
